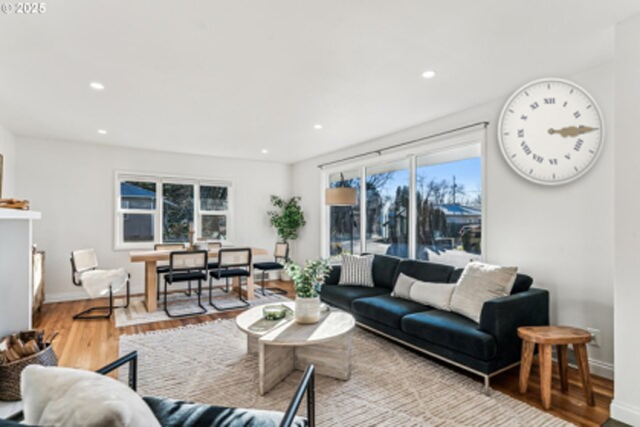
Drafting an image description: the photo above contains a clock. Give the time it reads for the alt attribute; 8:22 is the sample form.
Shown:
3:15
